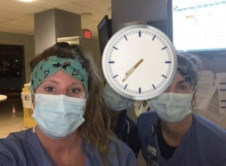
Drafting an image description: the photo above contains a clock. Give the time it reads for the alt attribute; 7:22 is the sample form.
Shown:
7:37
